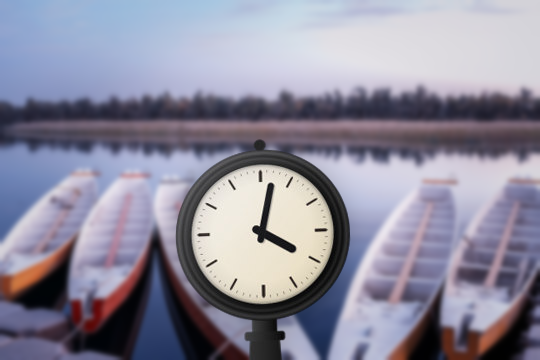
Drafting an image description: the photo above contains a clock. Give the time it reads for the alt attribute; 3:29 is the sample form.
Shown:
4:02
